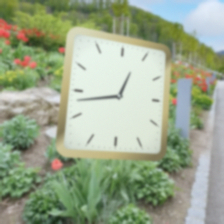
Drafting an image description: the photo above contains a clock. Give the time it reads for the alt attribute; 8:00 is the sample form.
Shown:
12:43
